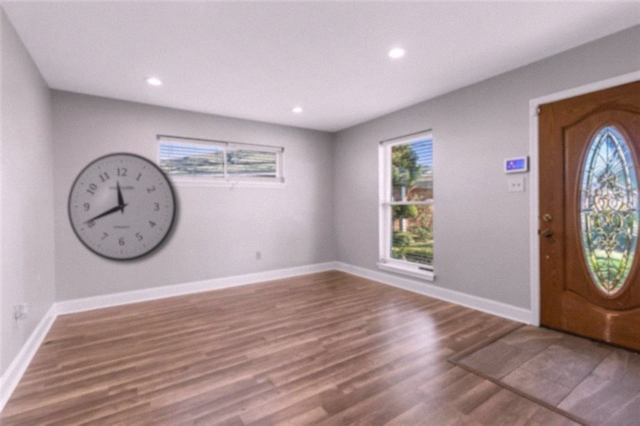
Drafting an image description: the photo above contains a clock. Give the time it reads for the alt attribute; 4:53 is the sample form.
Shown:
11:41
